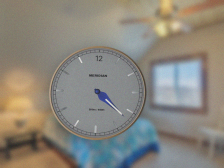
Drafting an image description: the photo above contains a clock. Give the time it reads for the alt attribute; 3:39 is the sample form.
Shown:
4:22
